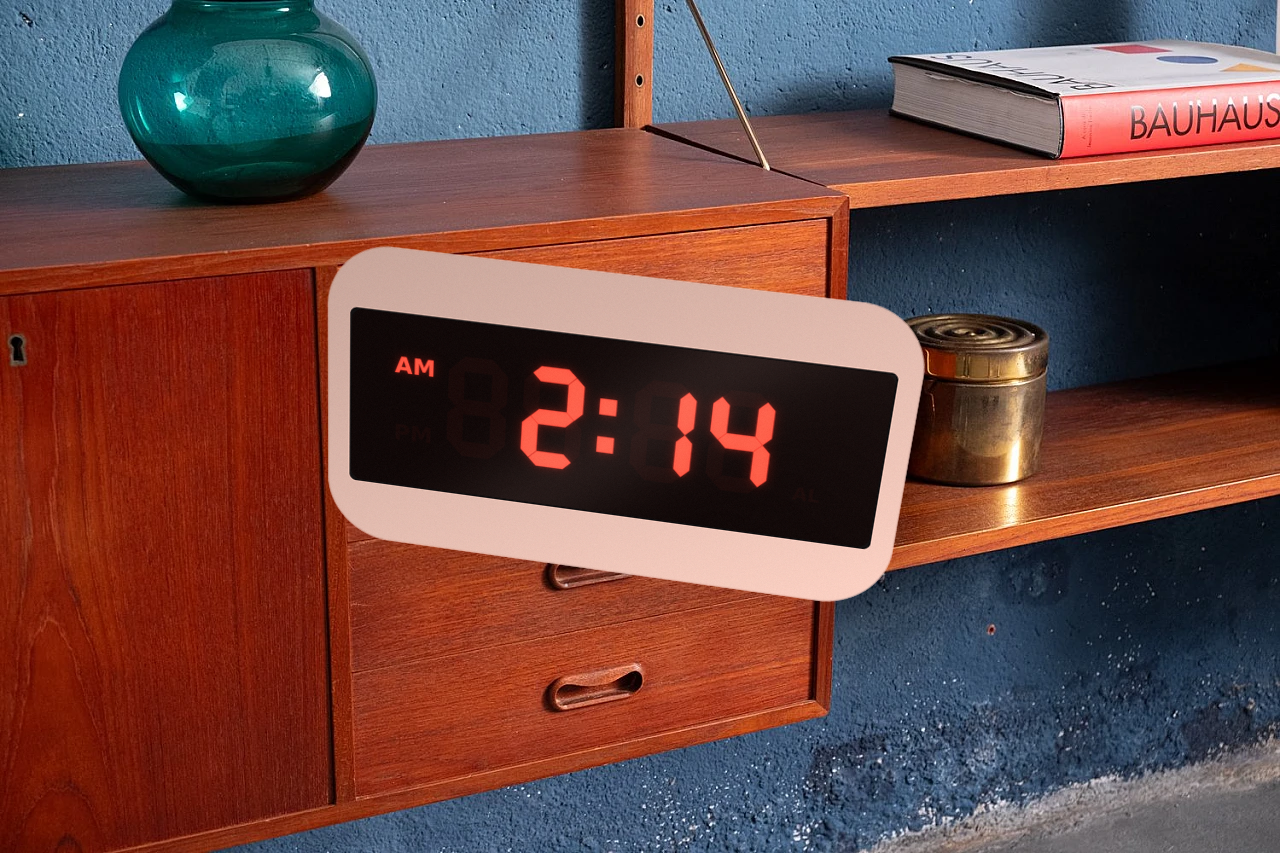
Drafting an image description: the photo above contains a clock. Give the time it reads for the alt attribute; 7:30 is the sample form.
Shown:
2:14
